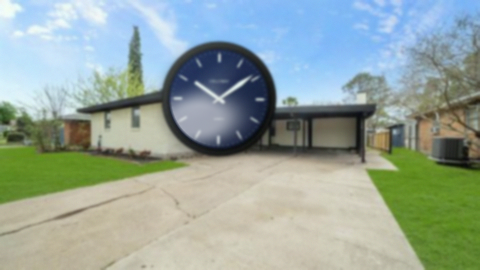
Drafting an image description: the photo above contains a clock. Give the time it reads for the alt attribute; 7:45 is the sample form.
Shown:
10:09
